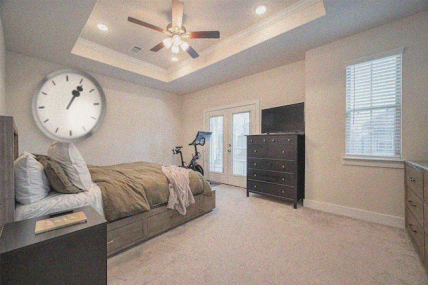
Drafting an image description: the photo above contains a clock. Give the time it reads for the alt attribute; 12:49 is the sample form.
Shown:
1:06
